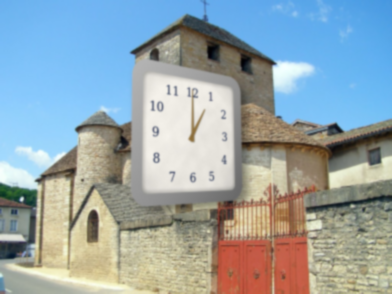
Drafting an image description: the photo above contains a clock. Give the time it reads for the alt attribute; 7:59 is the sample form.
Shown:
1:00
